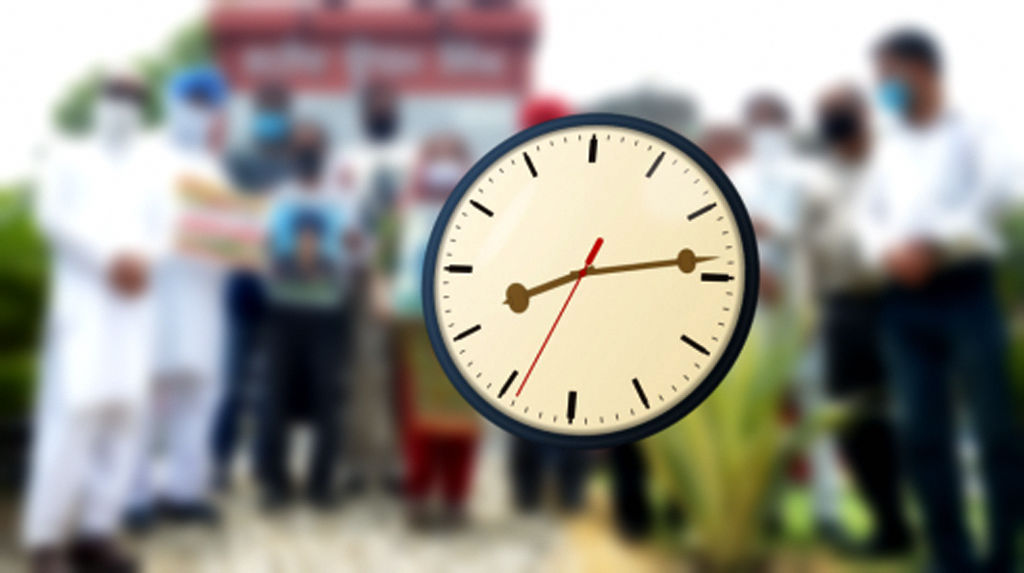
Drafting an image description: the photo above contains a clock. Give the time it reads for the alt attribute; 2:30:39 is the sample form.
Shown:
8:13:34
